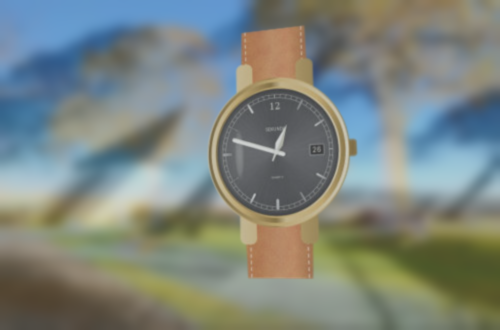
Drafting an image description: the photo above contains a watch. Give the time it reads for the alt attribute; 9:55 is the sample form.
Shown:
12:48
